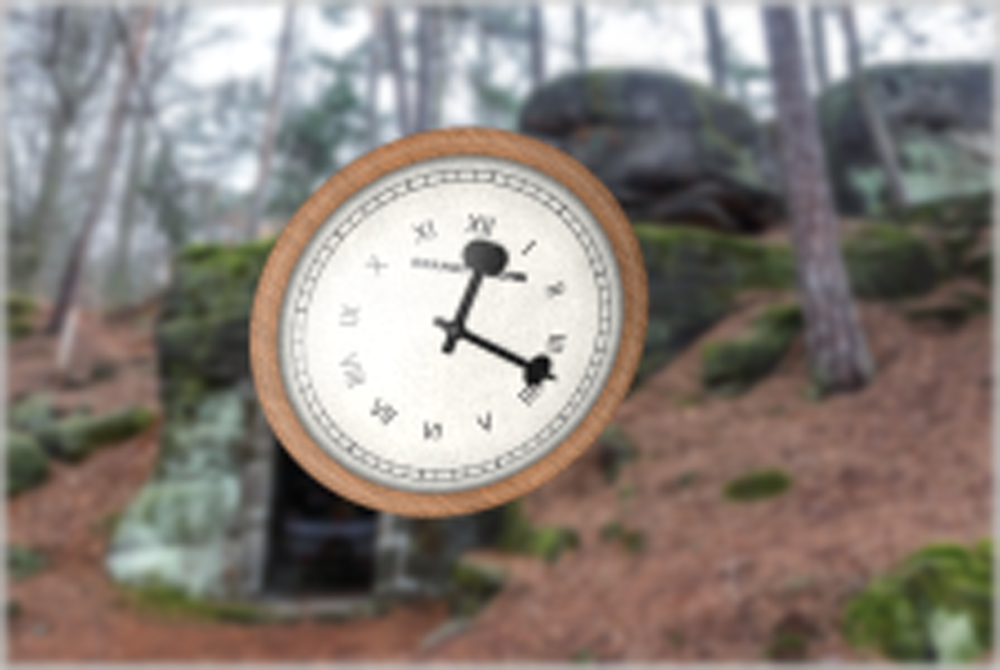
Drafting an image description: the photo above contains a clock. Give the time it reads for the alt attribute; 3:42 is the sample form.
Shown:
12:18
